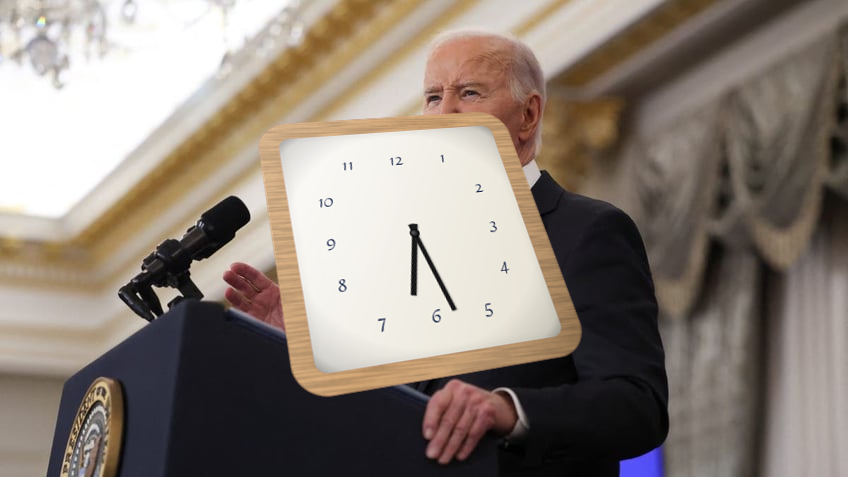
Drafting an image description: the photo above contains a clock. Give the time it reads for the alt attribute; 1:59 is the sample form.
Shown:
6:28
